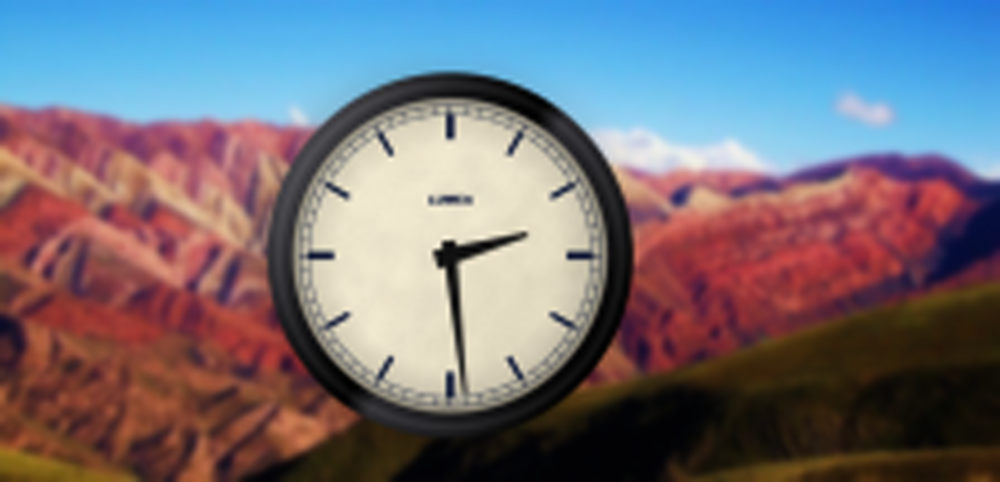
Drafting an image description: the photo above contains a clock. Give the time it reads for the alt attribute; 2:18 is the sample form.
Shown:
2:29
